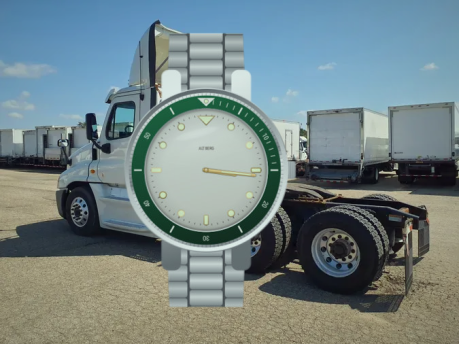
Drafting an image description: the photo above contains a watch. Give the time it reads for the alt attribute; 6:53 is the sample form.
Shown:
3:16
